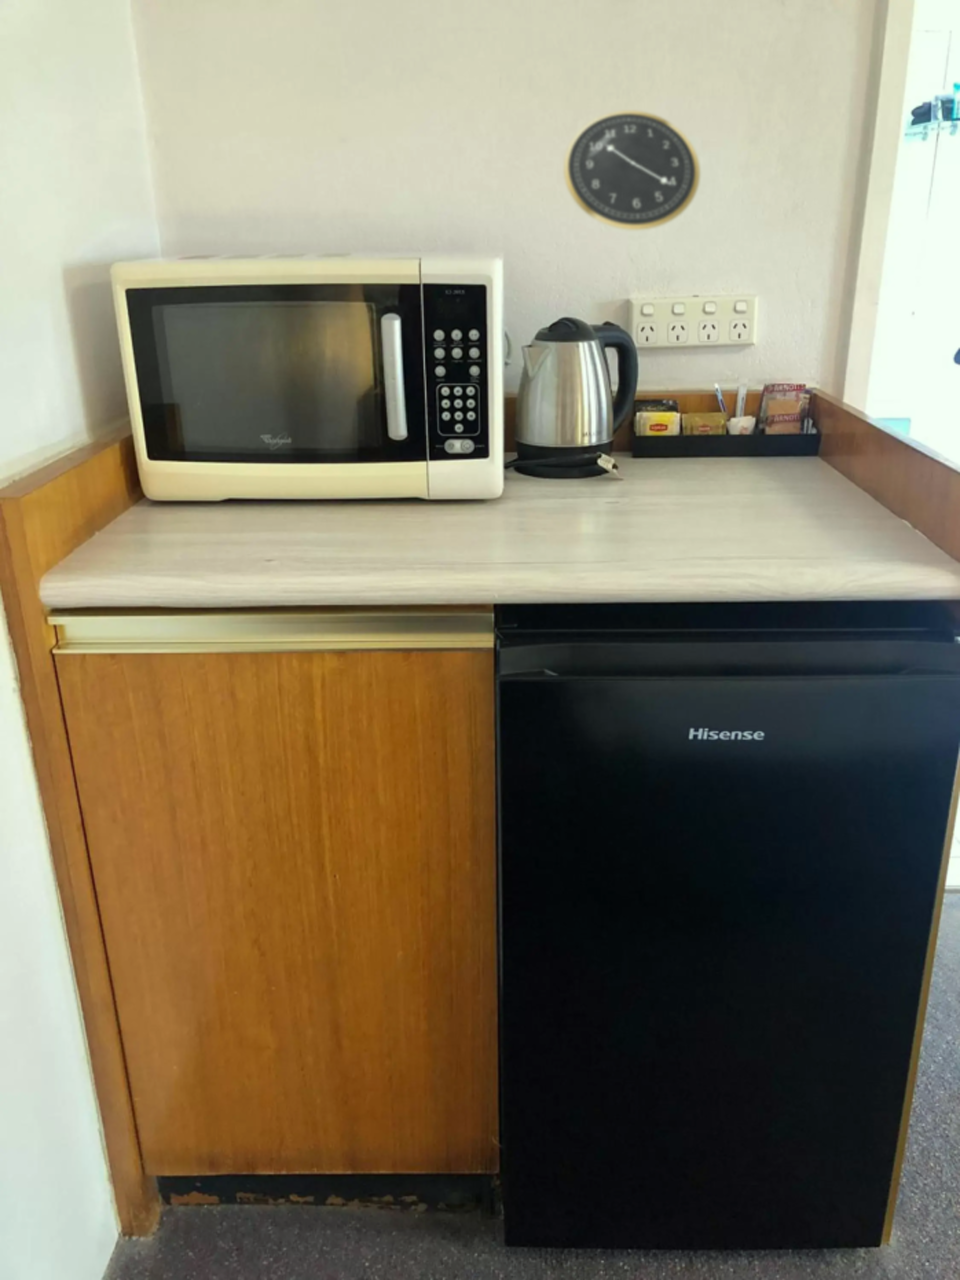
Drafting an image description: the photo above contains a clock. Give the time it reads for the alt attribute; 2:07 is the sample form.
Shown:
10:21
